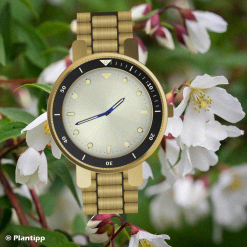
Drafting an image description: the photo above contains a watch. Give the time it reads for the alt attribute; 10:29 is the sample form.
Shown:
1:42
